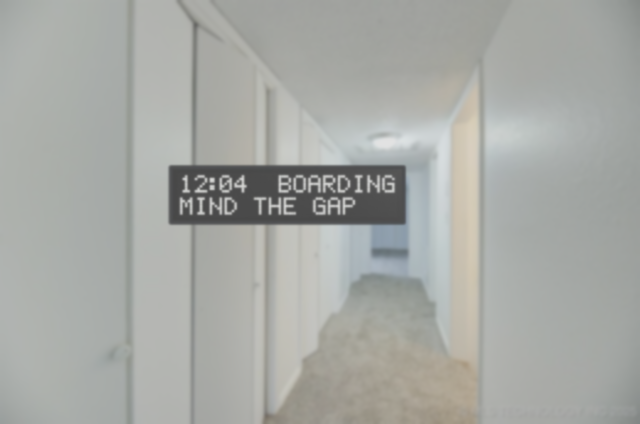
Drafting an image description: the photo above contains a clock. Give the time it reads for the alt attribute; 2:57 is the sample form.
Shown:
12:04
